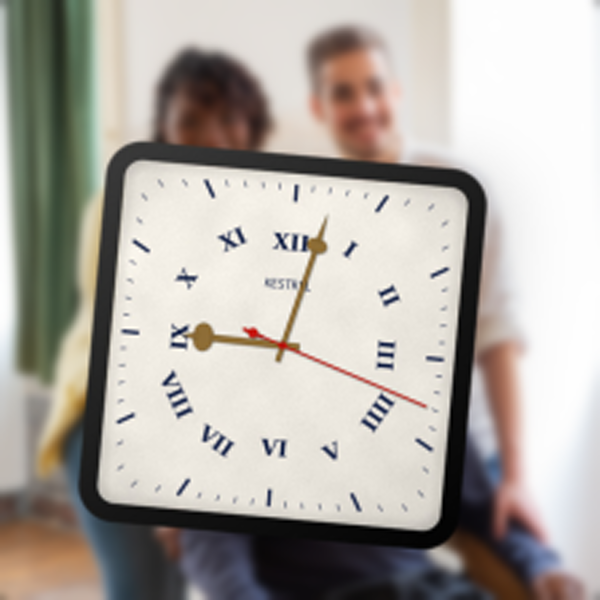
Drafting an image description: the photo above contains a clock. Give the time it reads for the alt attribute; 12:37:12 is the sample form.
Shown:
9:02:18
